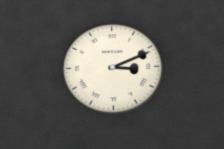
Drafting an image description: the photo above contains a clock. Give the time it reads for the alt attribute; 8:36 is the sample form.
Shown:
3:11
